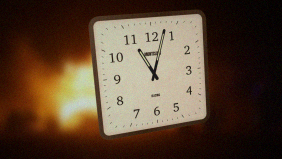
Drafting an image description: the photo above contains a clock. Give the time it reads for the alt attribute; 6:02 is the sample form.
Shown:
11:03
